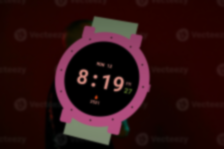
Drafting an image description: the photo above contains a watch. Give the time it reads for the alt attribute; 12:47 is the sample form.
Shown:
8:19
